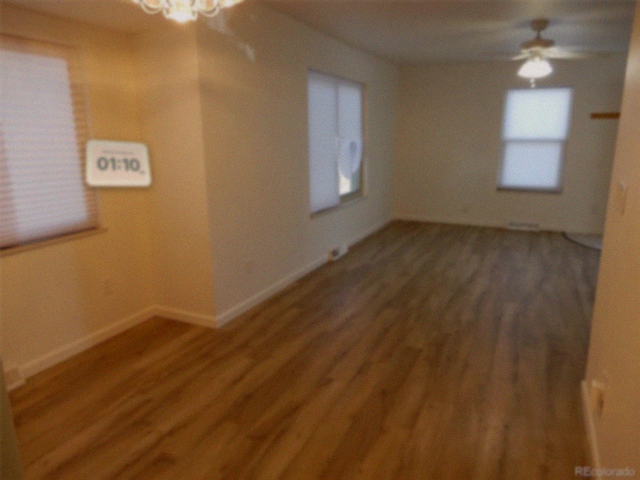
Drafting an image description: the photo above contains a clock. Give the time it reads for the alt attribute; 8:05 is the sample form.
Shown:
1:10
